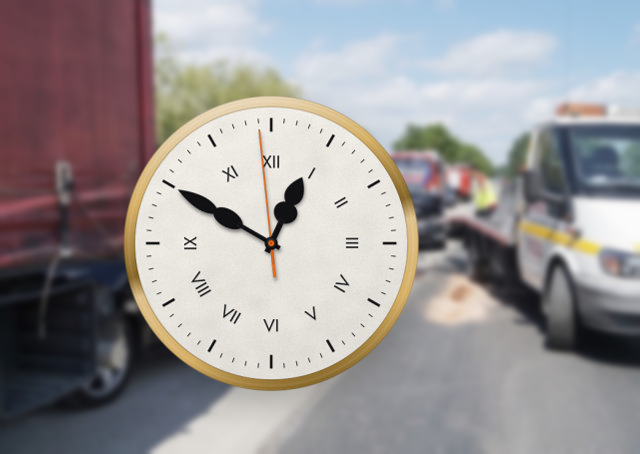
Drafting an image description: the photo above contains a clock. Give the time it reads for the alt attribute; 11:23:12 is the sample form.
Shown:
12:49:59
